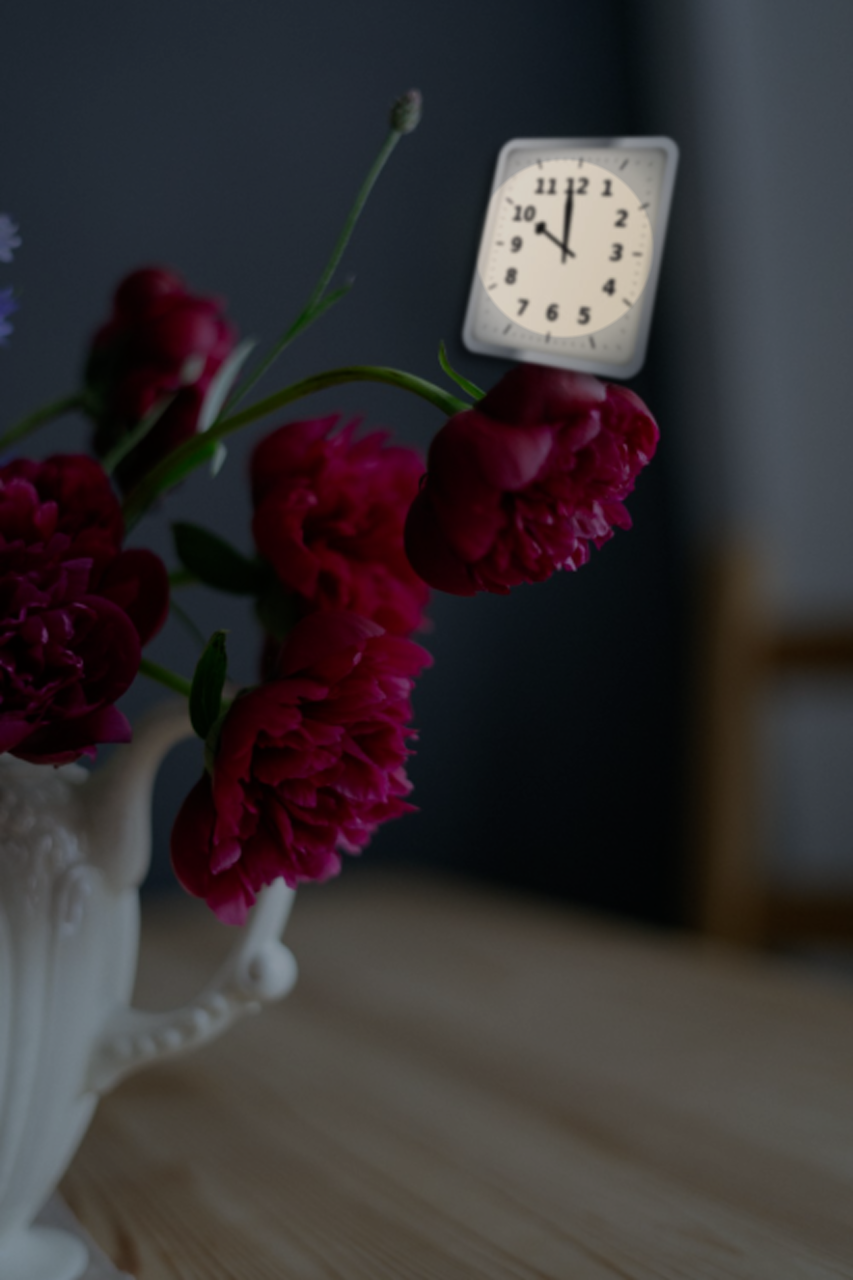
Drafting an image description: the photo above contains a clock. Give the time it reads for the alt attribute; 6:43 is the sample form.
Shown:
9:59
